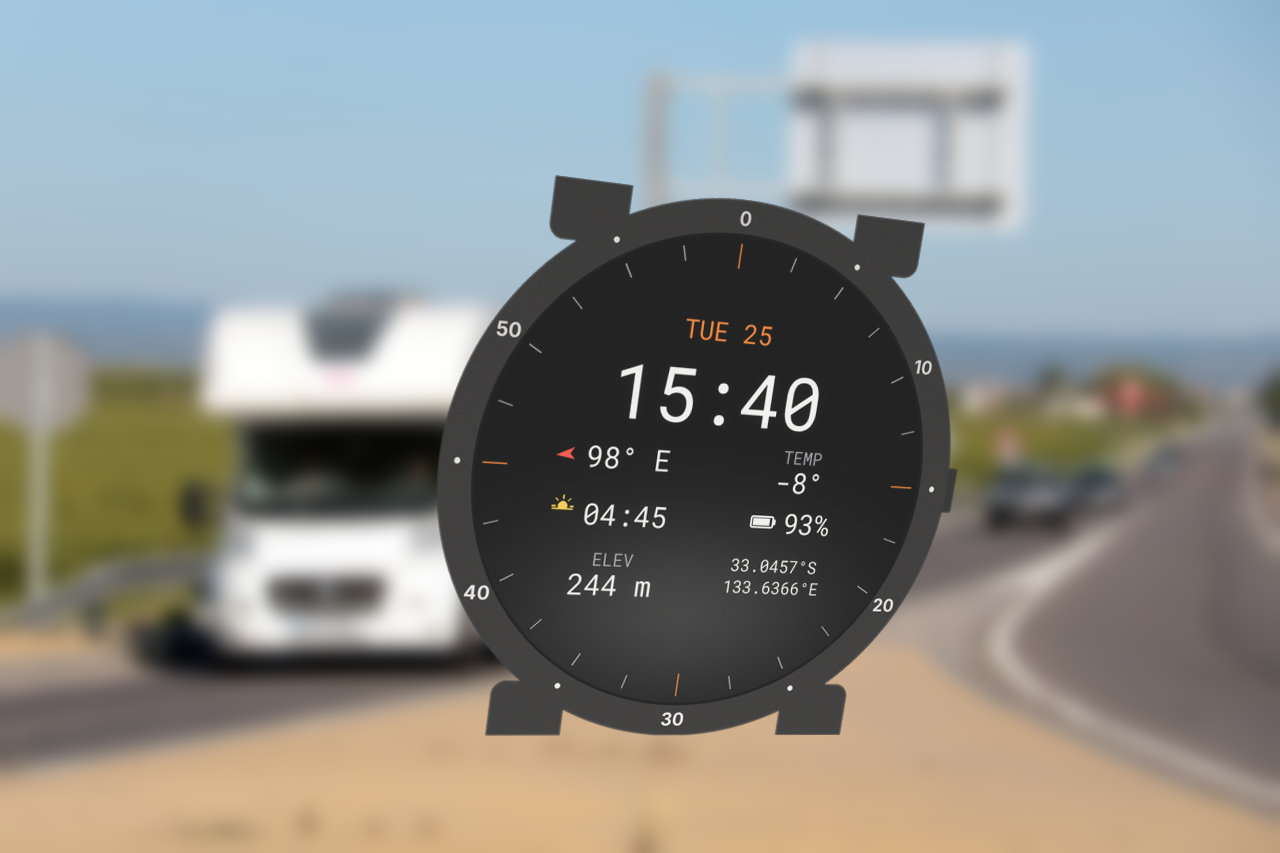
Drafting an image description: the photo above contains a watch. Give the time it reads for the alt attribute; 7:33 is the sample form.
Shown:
15:40
